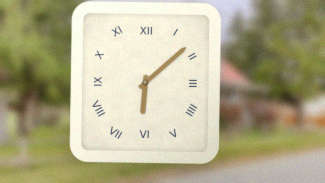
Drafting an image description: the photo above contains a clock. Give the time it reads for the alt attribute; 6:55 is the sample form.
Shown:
6:08
